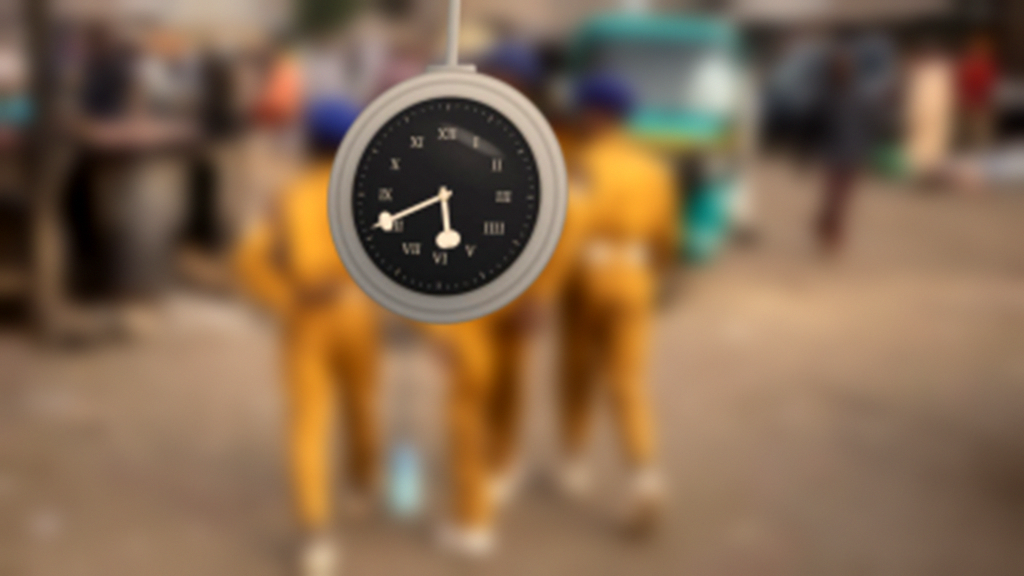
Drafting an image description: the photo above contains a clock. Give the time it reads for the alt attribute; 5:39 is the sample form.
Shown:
5:41
